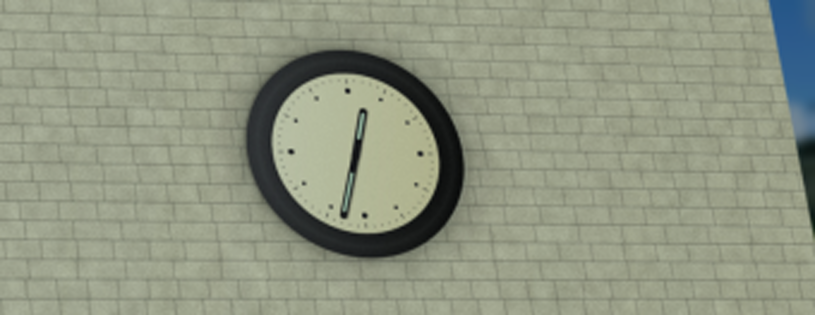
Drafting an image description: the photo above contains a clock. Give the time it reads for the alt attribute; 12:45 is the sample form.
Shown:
12:33
